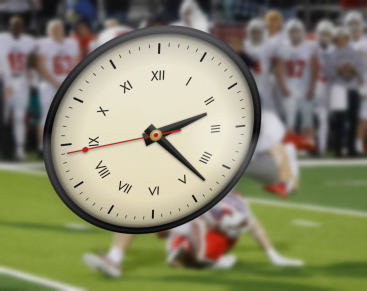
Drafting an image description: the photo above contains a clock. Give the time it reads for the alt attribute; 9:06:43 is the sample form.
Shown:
2:22:44
